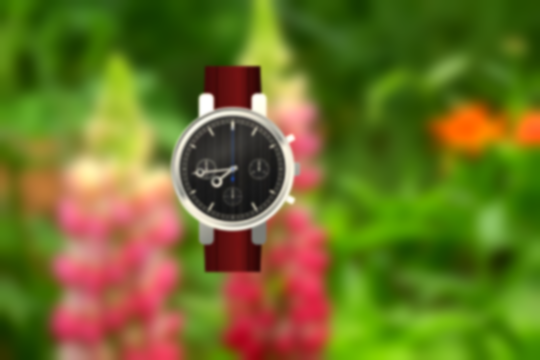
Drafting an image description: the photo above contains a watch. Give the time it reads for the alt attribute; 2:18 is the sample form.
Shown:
7:44
